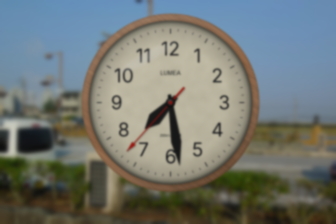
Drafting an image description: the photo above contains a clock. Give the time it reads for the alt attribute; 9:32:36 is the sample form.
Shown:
7:28:37
